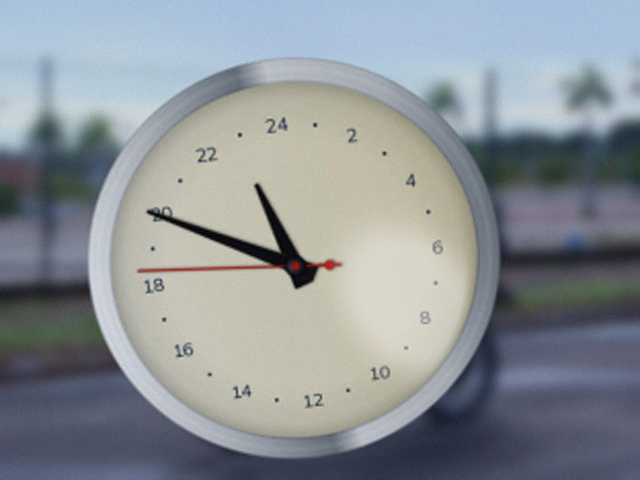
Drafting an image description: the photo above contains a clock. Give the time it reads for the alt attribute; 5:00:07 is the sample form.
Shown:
22:49:46
